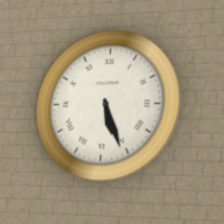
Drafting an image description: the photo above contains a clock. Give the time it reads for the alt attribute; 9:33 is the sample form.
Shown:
5:26
